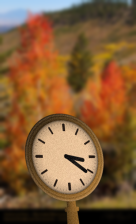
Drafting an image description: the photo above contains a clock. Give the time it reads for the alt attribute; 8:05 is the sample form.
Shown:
3:21
